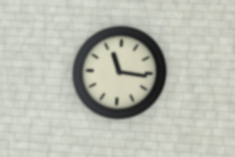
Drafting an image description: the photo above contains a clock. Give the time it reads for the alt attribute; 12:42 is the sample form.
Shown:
11:16
